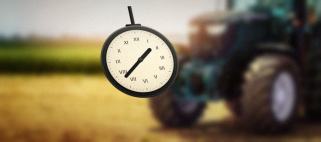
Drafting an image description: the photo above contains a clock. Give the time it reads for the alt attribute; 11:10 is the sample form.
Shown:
1:38
